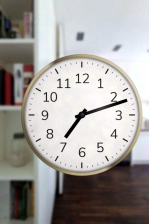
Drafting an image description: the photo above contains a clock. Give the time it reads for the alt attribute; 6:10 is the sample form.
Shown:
7:12
